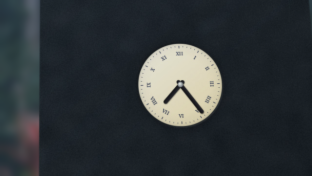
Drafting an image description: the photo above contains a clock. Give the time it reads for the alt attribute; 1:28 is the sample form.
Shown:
7:24
